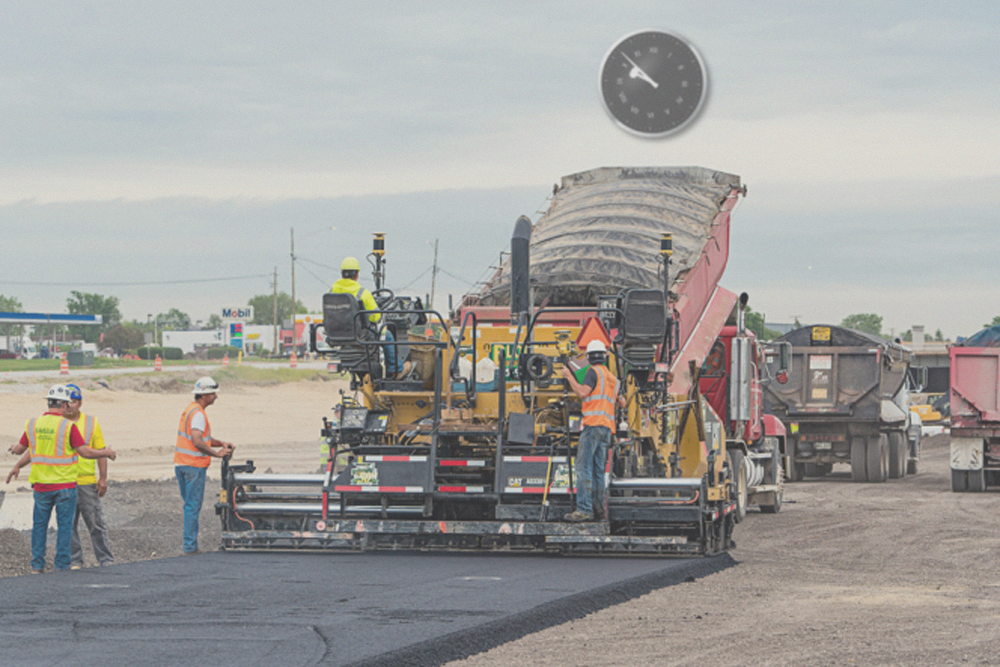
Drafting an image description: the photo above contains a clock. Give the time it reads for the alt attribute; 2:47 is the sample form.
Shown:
9:52
